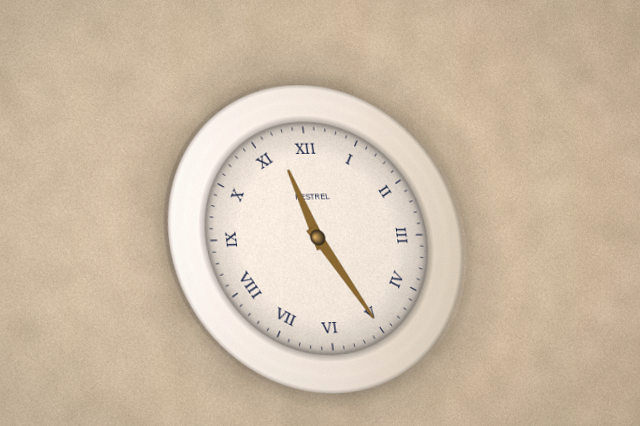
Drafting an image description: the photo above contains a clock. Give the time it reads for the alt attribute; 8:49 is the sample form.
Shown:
11:25
